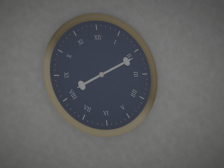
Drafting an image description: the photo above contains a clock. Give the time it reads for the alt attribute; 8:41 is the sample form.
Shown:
8:11
